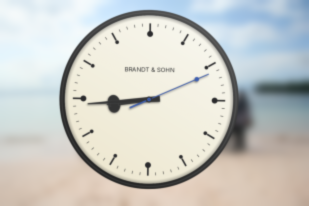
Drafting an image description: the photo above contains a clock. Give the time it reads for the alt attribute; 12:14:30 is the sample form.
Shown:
8:44:11
